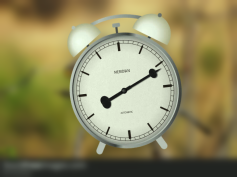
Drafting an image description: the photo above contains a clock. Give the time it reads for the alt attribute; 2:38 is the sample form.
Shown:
8:11
